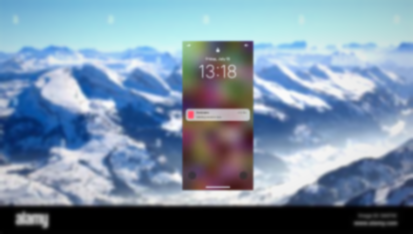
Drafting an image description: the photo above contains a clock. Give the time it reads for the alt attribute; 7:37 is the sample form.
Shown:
13:18
